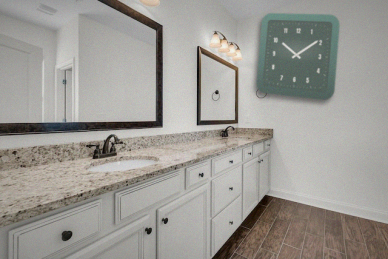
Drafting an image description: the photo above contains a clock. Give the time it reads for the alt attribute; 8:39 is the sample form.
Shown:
10:09
